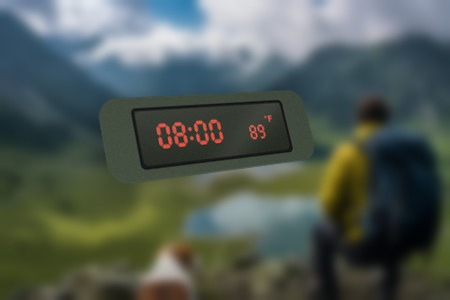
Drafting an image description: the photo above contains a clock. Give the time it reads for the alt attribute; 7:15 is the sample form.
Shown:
8:00
